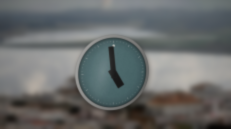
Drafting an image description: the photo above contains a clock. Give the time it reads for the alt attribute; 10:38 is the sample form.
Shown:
4:59
